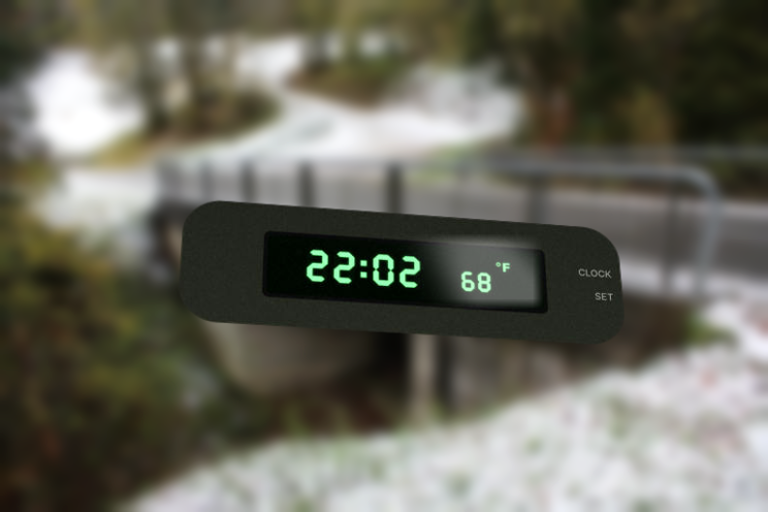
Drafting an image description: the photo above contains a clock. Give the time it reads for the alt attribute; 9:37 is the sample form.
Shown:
22:02
